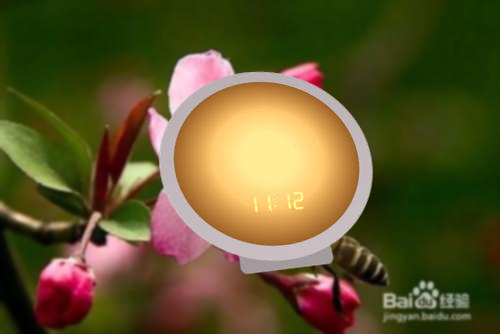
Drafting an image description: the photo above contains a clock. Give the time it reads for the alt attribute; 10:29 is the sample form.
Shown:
11:12
